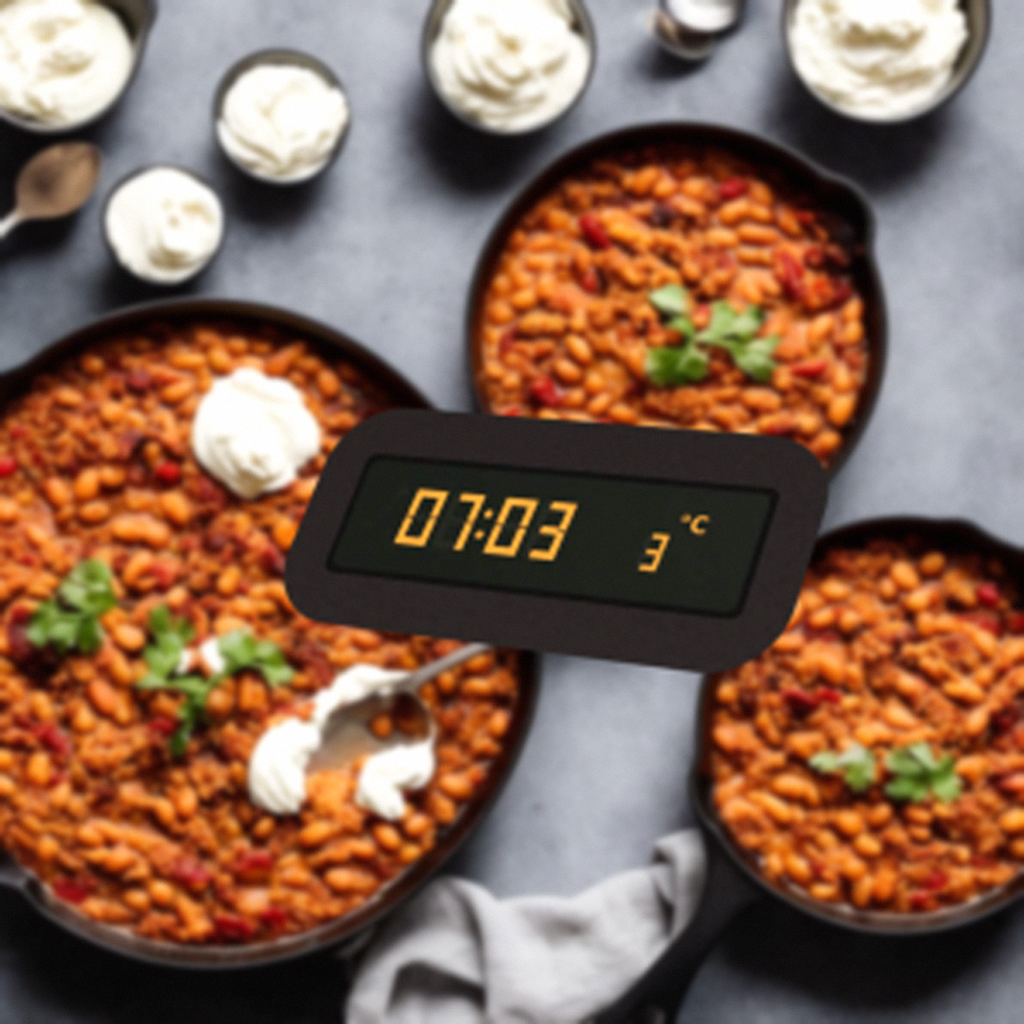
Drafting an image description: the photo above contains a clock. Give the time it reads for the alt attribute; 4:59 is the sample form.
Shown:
7:03
